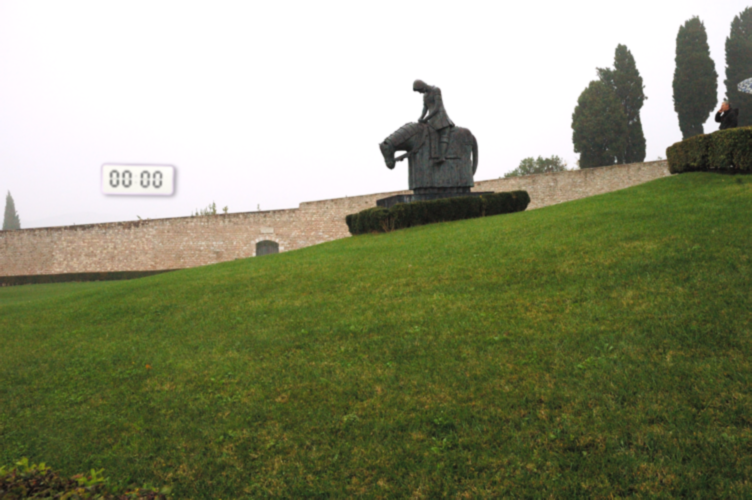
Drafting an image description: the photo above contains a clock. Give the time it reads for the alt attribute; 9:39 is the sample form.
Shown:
0:00
